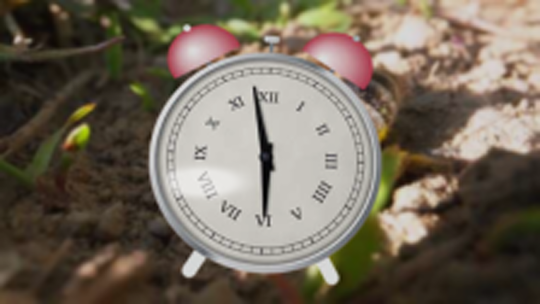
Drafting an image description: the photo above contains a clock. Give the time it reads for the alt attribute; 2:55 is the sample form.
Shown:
5:58
